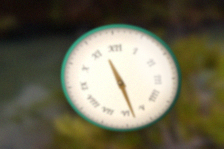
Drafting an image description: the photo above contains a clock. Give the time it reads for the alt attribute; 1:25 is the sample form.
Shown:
11:28
